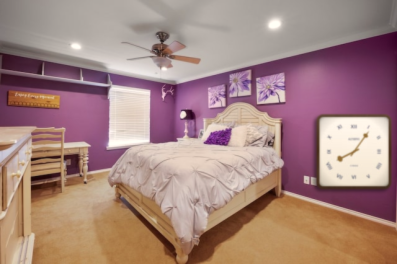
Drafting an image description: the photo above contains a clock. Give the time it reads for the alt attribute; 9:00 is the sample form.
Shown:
8:06
